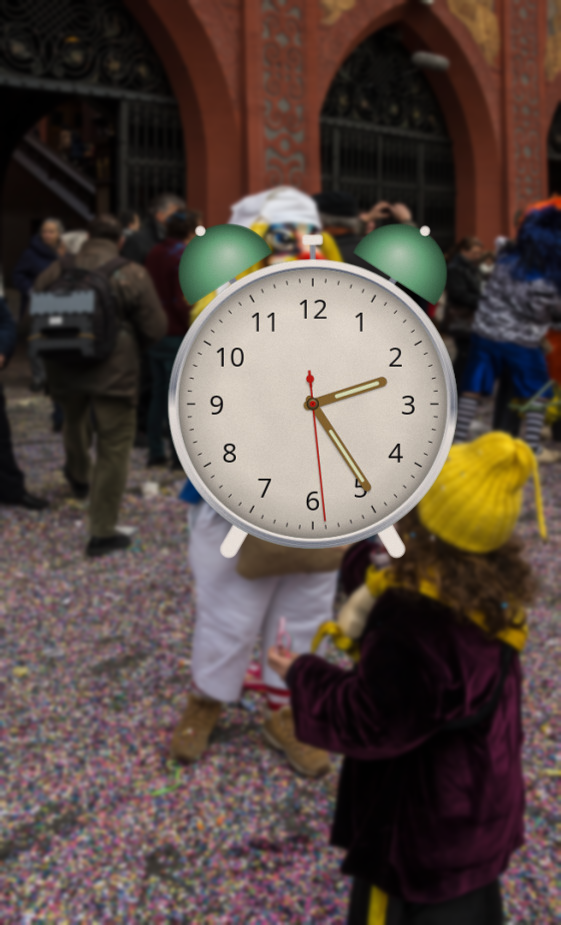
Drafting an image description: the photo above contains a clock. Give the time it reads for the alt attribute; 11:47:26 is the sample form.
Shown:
2:24:29
